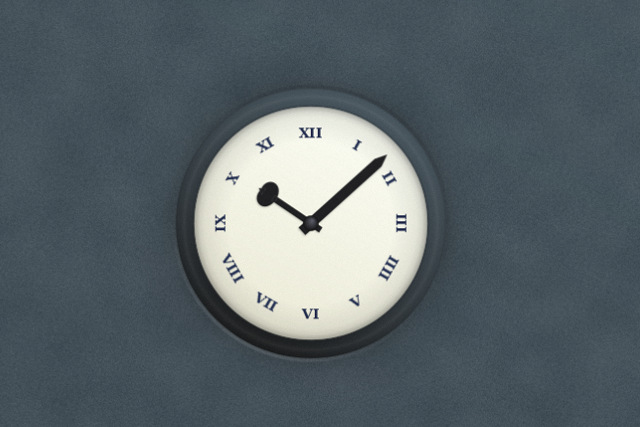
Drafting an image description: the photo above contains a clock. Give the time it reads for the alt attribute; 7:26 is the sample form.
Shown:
10:08
